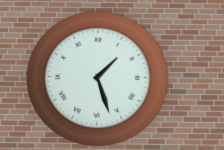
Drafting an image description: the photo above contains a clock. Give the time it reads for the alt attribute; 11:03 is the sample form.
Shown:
1:27
